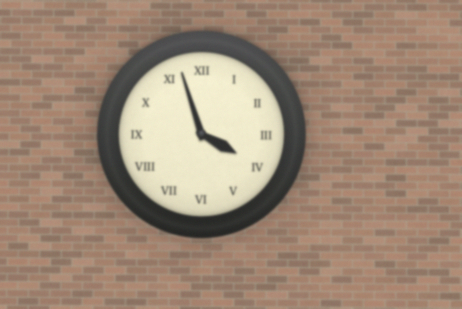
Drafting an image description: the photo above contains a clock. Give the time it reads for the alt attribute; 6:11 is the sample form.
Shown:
3:57
